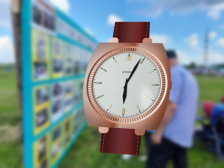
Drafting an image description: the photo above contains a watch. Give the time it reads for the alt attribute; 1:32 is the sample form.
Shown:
6:04
